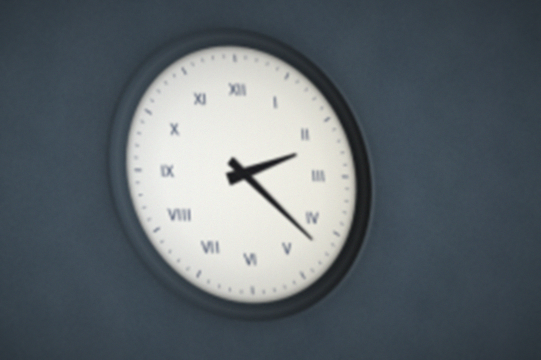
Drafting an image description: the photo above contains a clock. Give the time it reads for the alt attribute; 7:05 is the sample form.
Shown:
2:22
